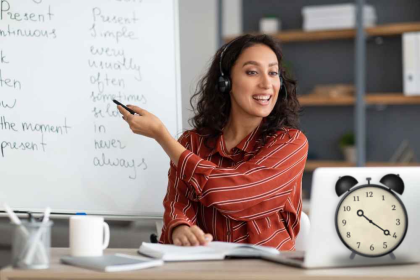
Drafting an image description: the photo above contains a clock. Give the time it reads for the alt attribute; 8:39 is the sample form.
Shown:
10:21
